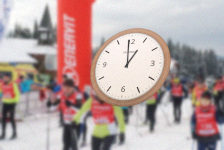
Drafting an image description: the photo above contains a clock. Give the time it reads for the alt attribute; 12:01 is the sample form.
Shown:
12:59
